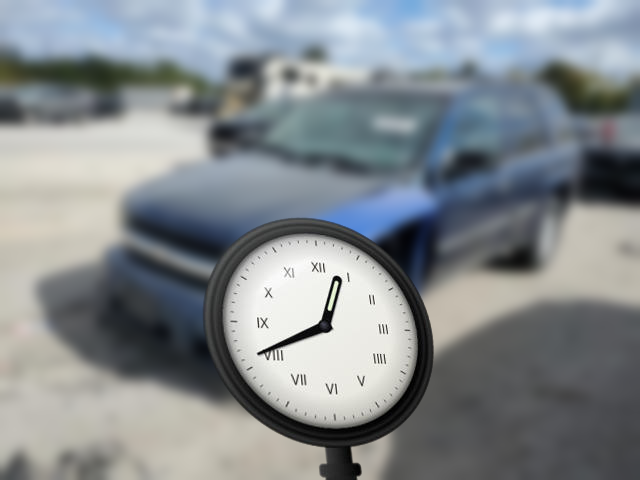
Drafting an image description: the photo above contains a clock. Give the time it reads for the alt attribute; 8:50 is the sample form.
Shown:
12:41
